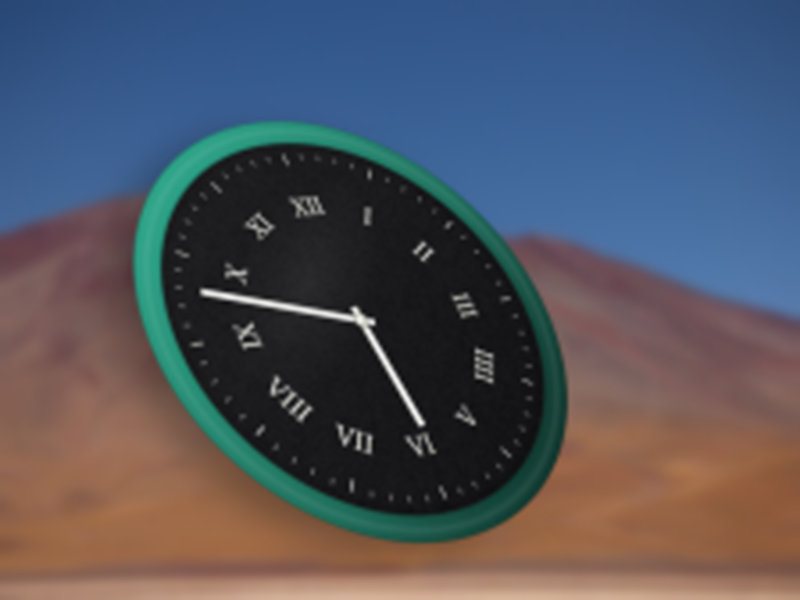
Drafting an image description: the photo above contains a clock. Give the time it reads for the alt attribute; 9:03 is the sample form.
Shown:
5:48
